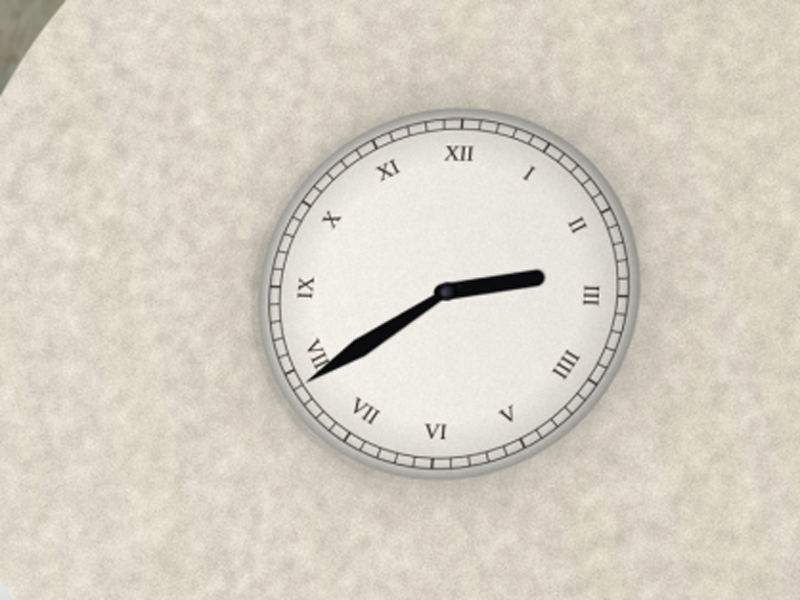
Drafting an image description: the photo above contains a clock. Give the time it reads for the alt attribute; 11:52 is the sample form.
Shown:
2:39
